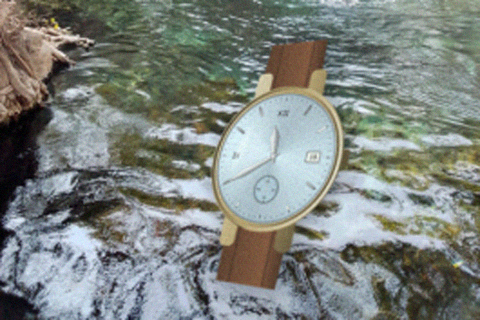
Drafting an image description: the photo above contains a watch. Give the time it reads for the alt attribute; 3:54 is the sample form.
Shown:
11:40
